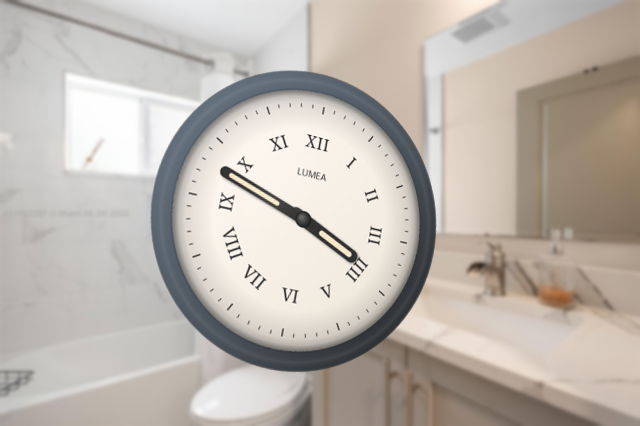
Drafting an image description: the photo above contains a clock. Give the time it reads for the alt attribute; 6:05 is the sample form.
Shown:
3:48
